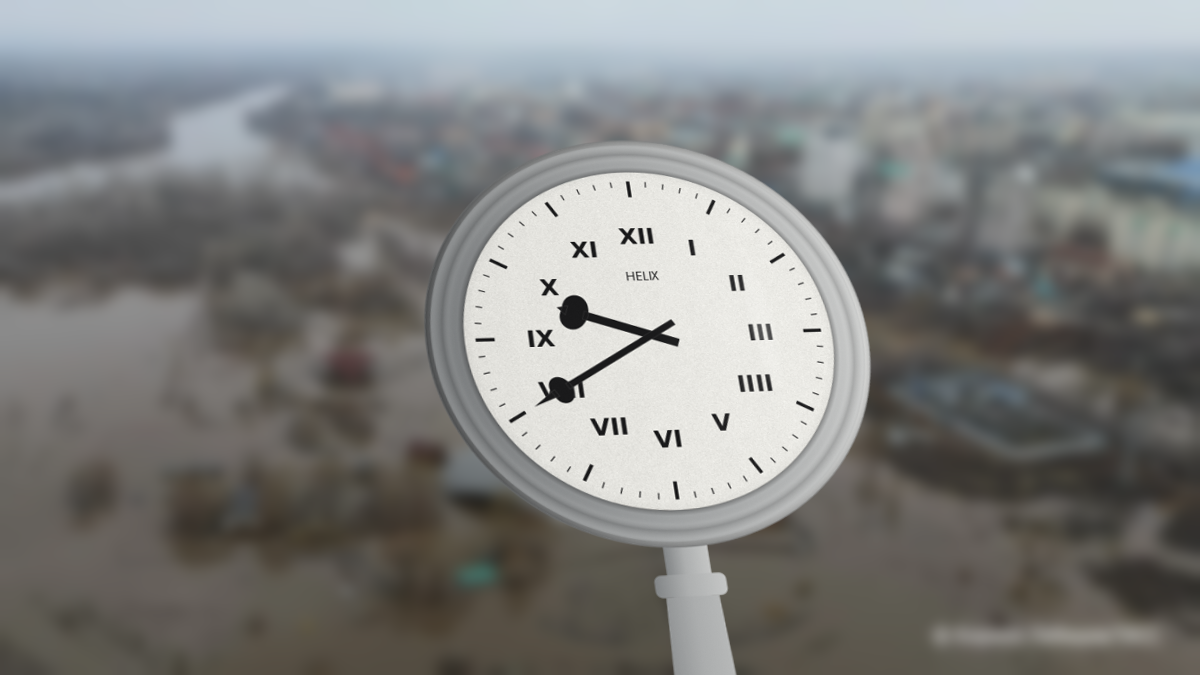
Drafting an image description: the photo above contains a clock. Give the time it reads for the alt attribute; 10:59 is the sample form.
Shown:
9:40
